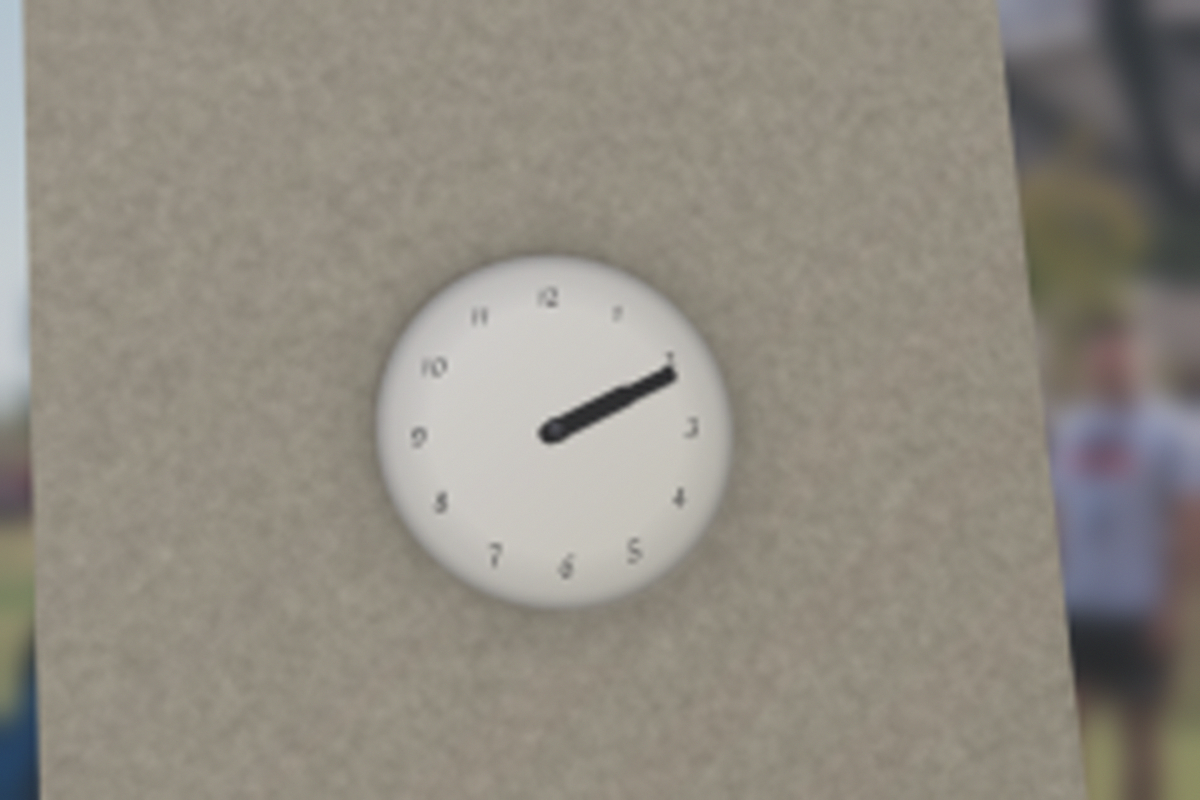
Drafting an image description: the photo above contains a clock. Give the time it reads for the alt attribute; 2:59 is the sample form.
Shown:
2:11
